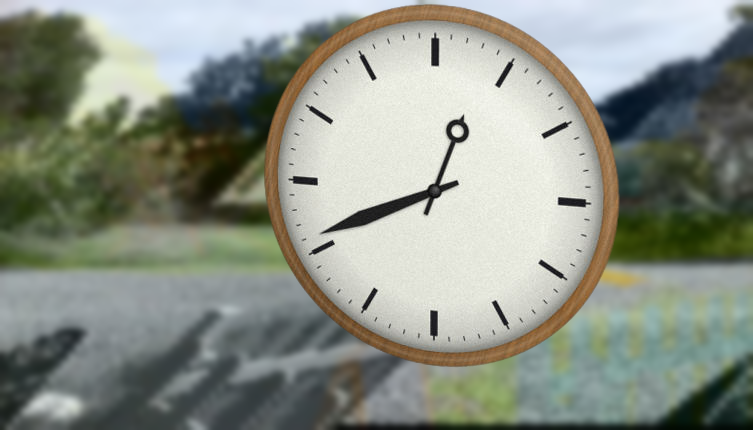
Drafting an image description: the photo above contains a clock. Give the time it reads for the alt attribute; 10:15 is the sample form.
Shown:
12:41
